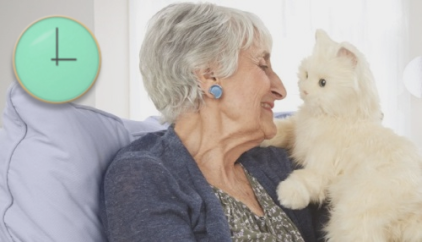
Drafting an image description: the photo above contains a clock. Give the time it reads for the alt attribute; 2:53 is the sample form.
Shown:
3:00
